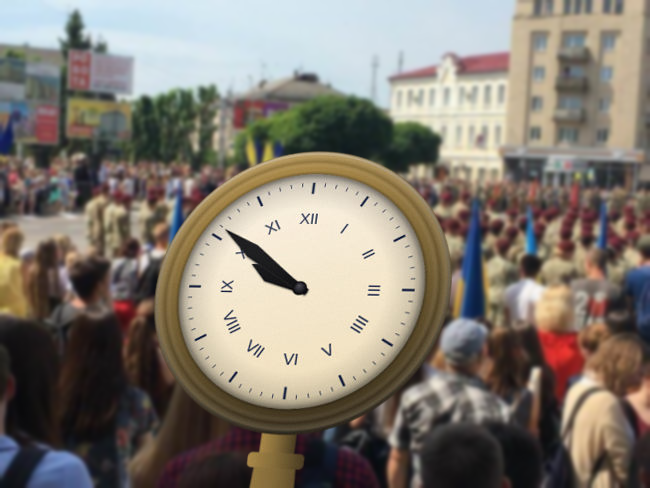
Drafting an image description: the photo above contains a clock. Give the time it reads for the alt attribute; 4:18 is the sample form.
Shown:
9:51
